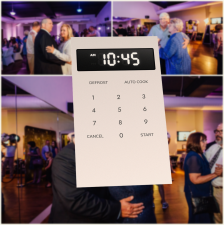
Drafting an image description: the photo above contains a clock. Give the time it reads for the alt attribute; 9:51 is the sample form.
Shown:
10:45
